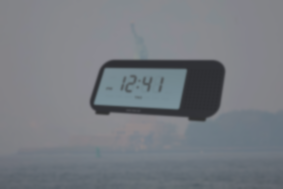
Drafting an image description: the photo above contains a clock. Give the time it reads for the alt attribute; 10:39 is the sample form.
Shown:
12:41
